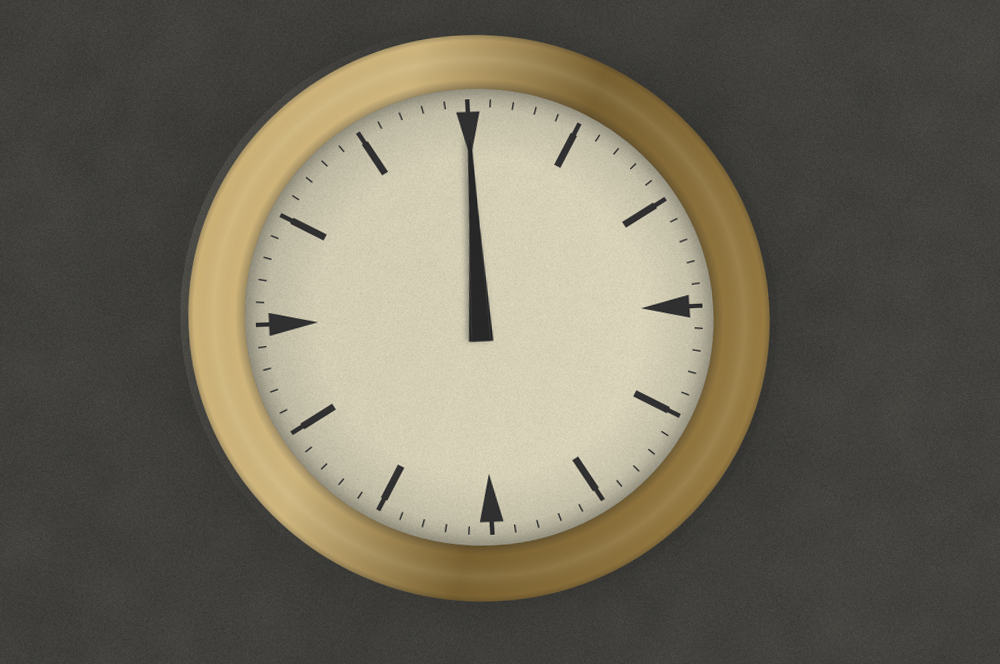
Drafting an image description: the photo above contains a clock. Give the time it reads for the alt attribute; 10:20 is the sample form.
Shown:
12:00
